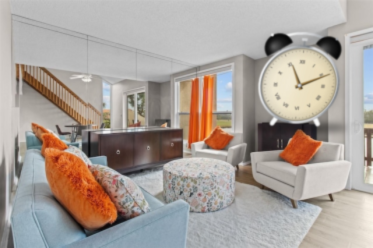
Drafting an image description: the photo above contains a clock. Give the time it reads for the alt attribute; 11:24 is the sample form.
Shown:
11:11
